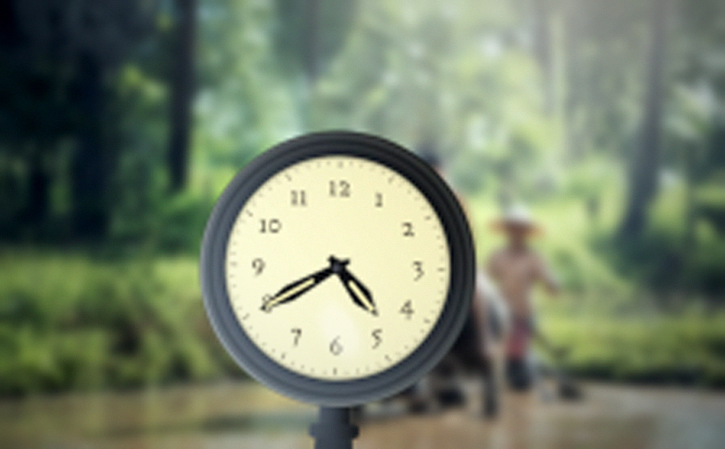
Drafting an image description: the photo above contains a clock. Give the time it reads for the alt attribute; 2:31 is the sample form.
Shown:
4:40
